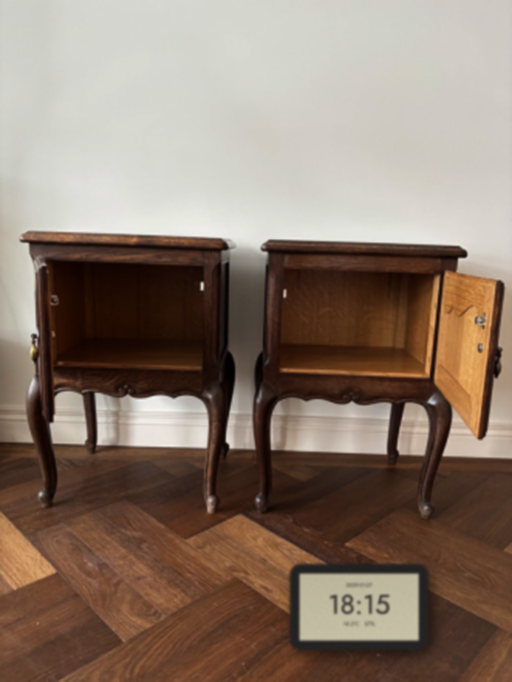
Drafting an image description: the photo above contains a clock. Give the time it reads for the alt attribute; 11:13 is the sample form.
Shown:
18:15
